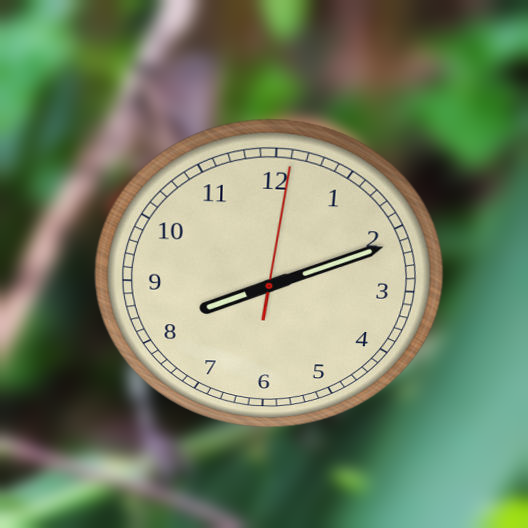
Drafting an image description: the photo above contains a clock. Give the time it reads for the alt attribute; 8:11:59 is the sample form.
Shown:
8:11:01
